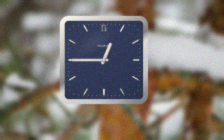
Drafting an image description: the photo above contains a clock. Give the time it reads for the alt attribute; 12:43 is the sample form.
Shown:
12:45
